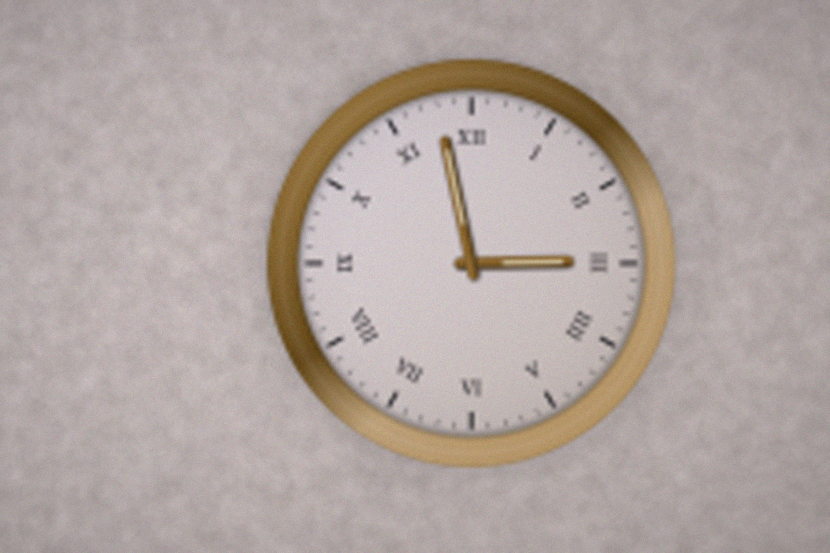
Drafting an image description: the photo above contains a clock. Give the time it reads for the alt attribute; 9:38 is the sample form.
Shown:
2:58
